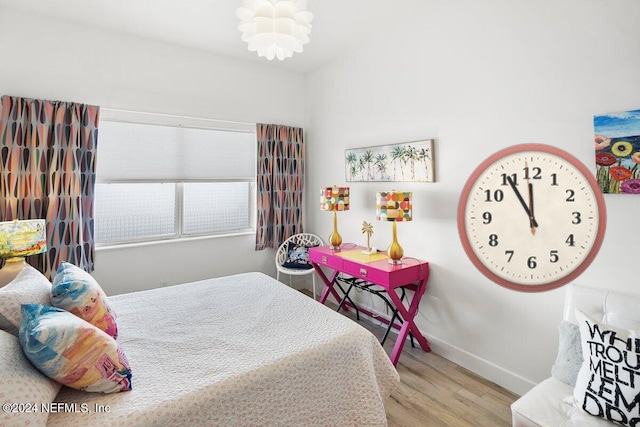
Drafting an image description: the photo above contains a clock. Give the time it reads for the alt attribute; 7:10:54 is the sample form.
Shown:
11:54:59
